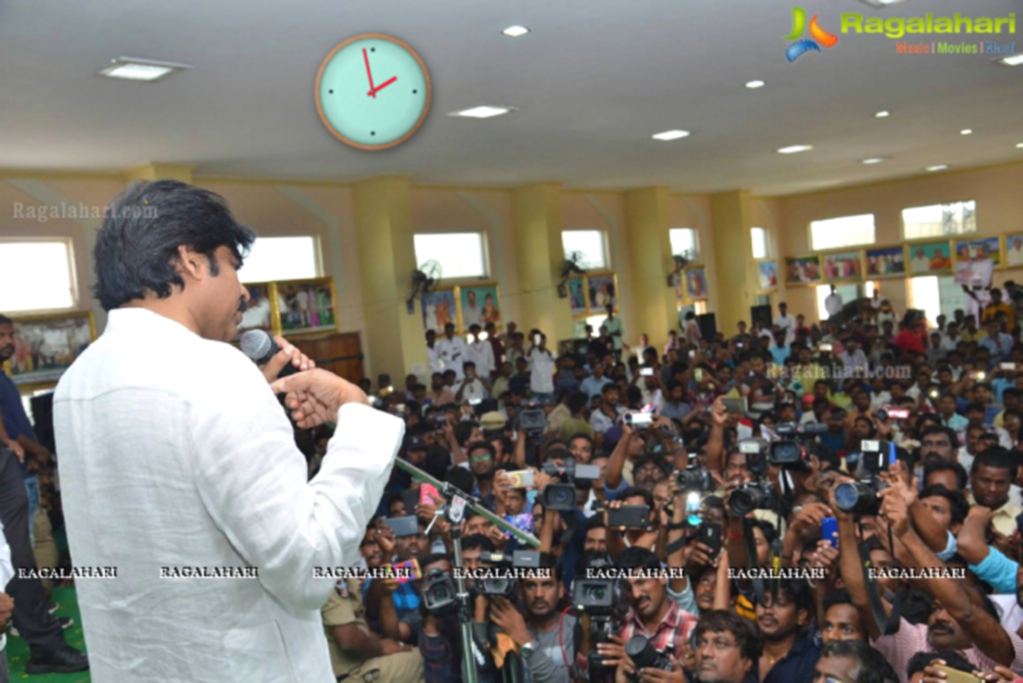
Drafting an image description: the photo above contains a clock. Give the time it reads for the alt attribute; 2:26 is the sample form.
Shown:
1:58
